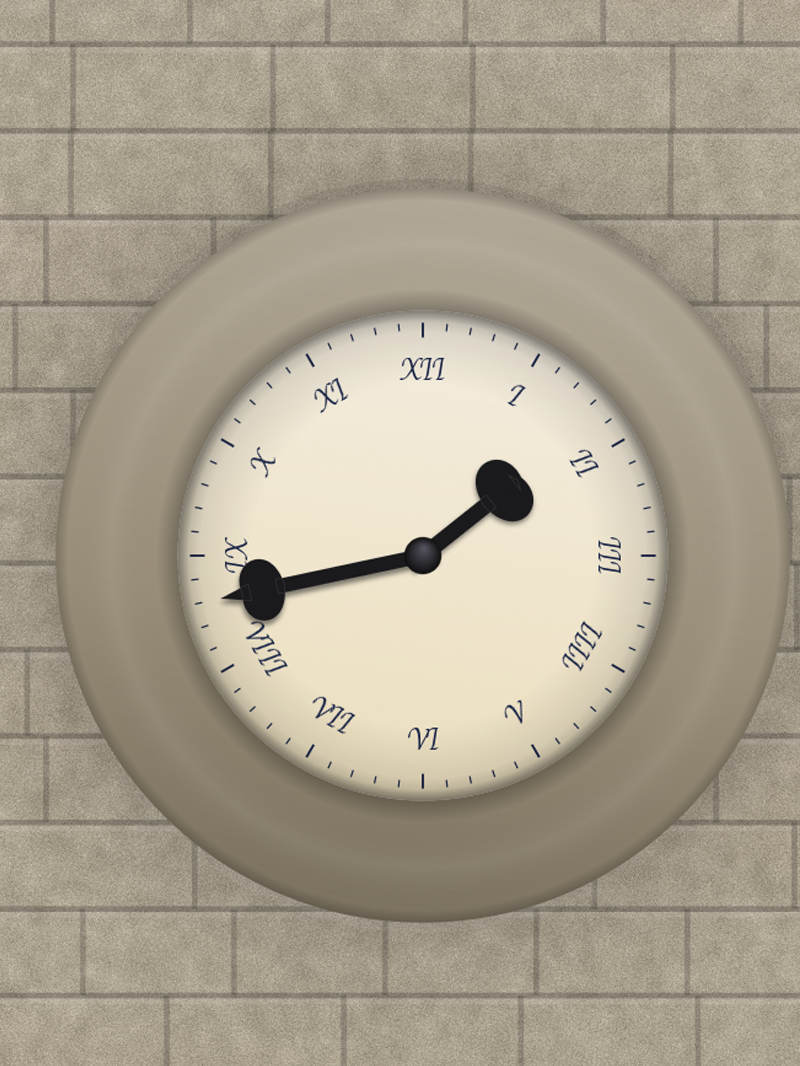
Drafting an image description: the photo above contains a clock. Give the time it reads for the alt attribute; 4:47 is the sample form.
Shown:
1:43
